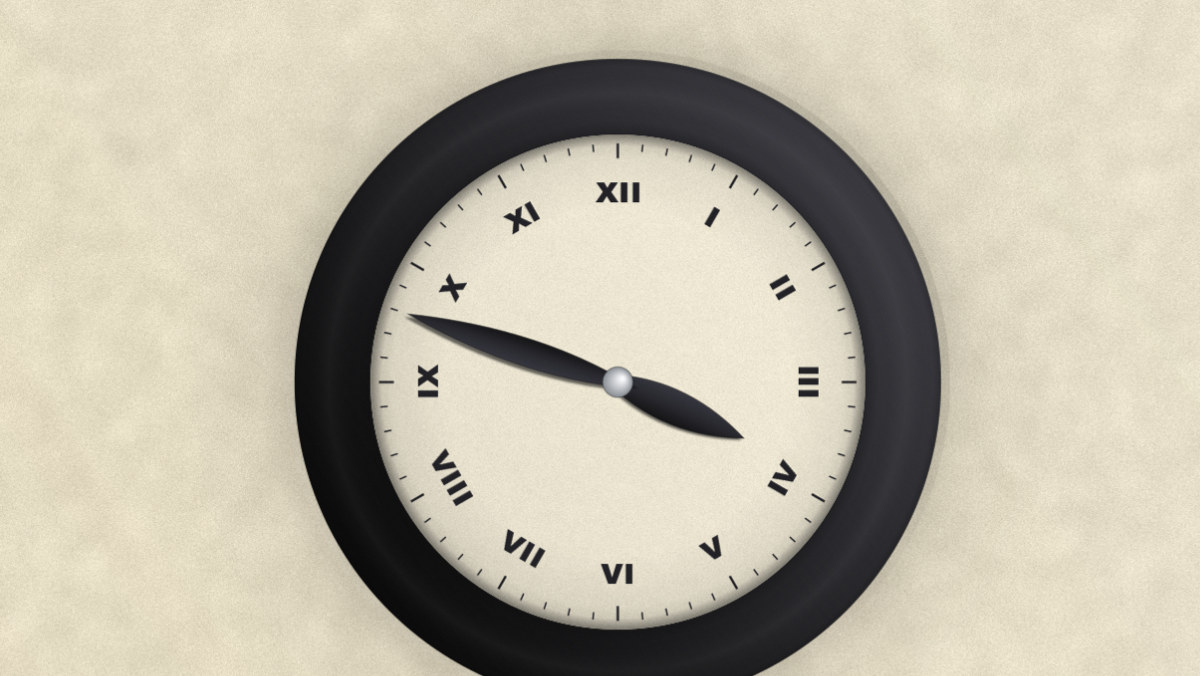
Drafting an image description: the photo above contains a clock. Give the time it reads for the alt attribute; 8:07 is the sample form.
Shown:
3:48
